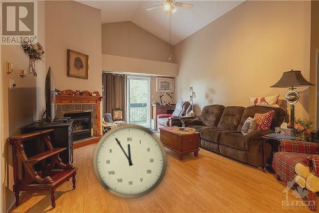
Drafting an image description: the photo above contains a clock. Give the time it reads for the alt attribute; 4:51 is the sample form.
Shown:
11:55
